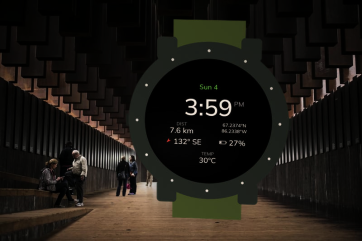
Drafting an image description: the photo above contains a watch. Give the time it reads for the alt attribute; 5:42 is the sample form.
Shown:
3:59
